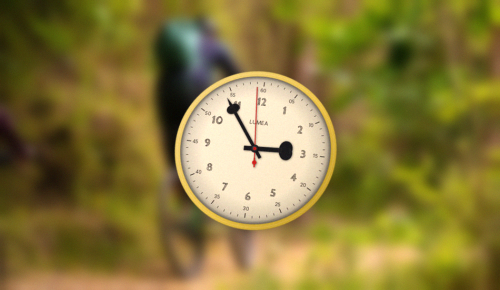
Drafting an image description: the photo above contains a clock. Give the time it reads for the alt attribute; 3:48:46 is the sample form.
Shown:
2:53:59
